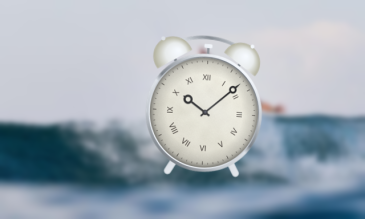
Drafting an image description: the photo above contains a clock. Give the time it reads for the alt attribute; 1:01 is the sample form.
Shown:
10:08
